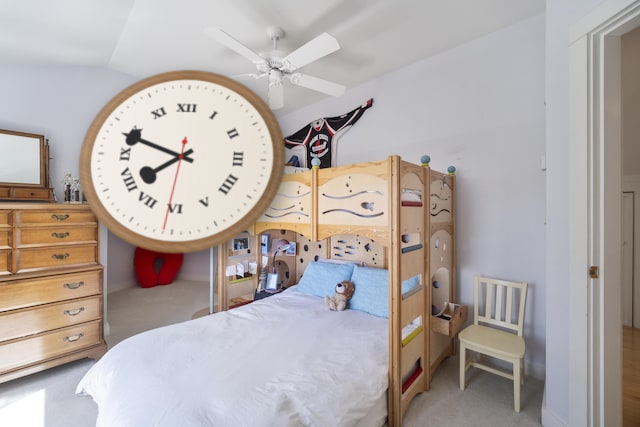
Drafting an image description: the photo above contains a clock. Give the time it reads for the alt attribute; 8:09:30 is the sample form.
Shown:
7:48:31
